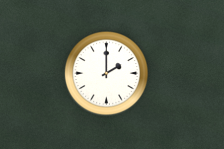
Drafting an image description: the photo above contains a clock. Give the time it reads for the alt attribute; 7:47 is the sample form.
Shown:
2:00
